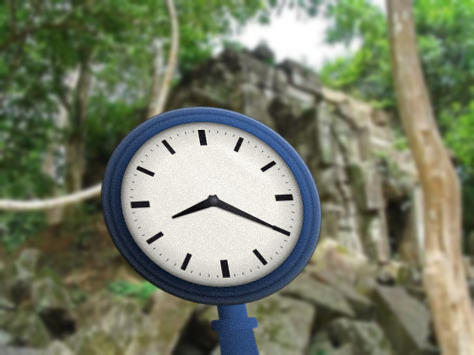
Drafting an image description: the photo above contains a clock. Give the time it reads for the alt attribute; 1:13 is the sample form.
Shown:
8:20
